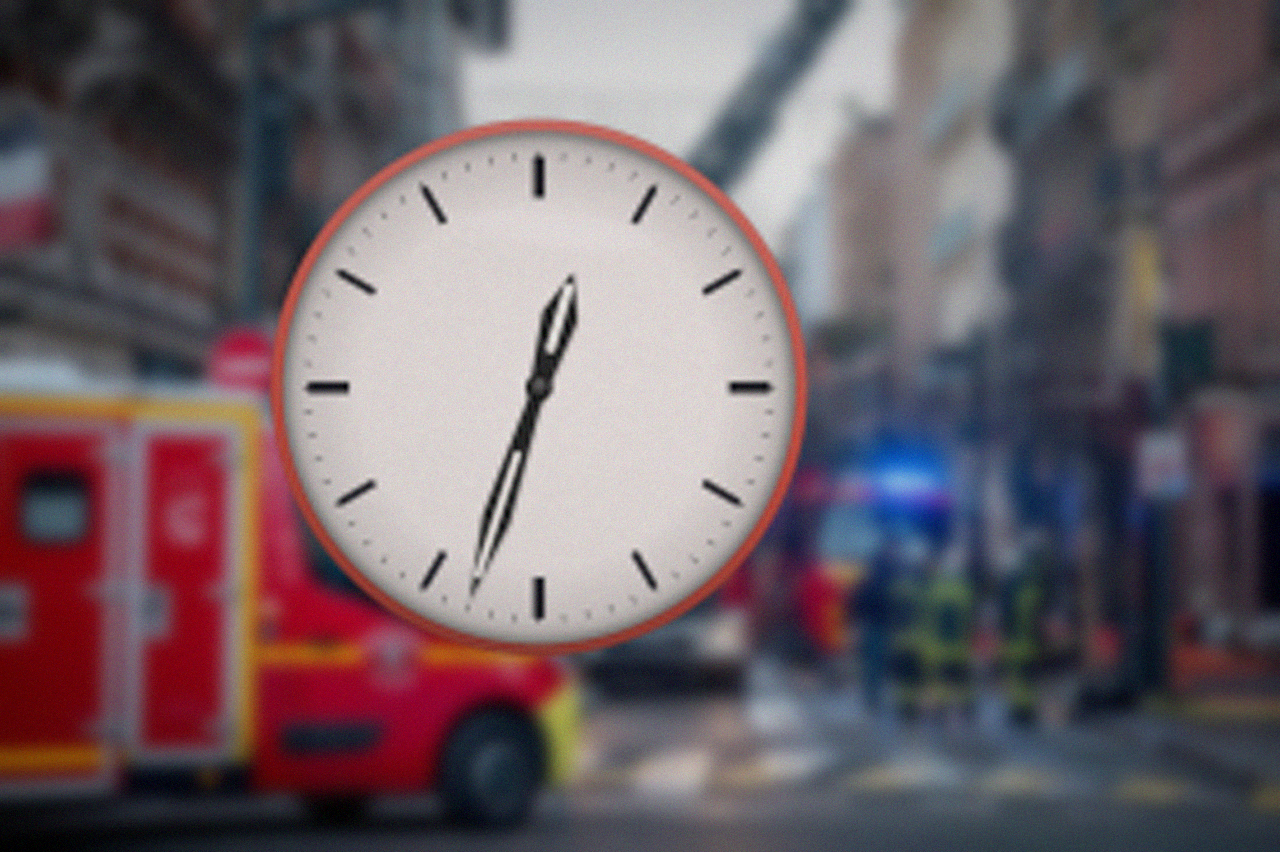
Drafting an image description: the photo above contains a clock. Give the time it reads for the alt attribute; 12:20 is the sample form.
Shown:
12:33
